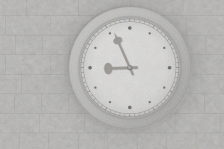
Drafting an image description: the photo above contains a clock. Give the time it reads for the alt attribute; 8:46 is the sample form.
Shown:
8:56
